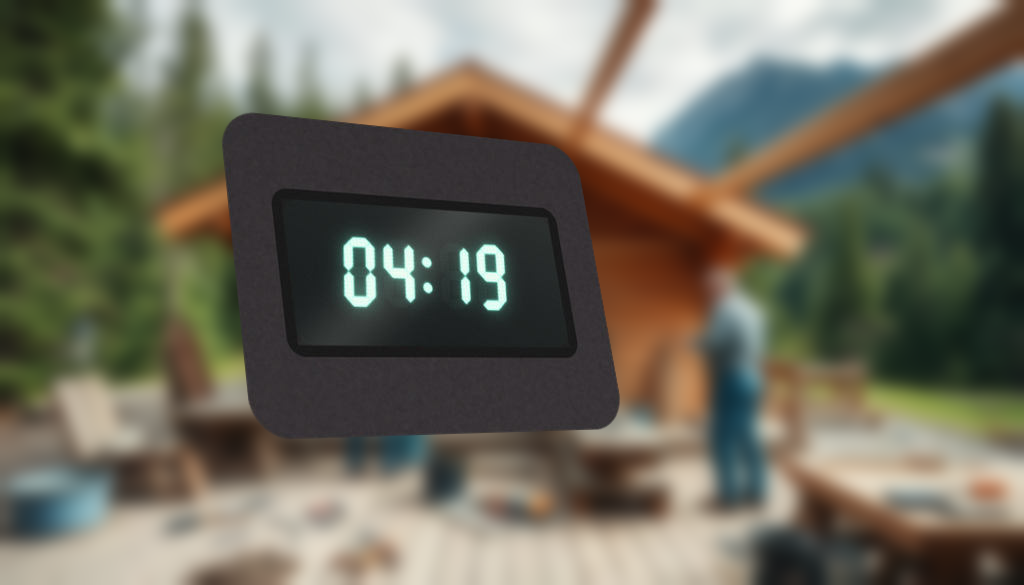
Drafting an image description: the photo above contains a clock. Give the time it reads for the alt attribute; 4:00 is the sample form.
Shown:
4:19
